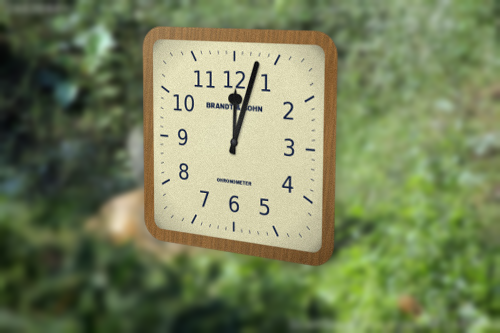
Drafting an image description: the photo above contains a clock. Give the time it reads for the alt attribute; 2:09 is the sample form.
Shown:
12:03
